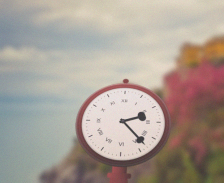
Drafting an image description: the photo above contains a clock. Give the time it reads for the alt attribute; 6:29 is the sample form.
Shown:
2:23
